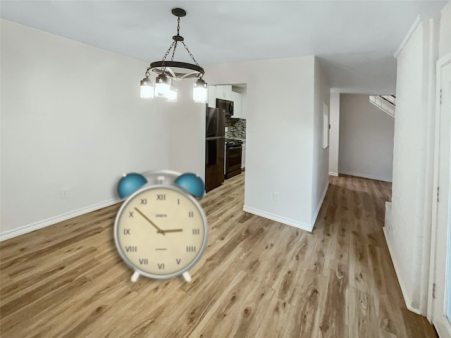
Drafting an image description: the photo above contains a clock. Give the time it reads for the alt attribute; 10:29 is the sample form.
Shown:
2:52
